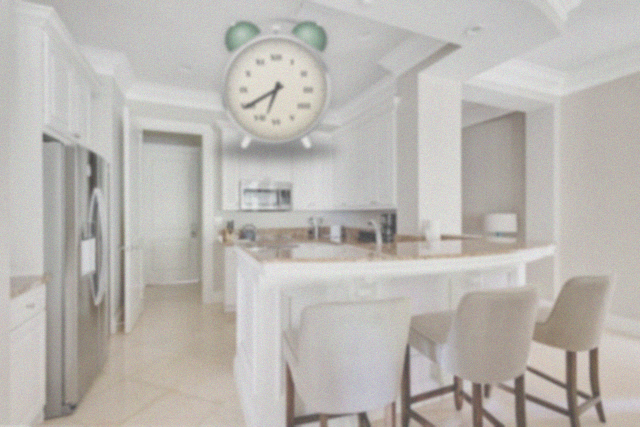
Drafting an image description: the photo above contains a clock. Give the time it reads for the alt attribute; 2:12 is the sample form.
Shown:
6:40
